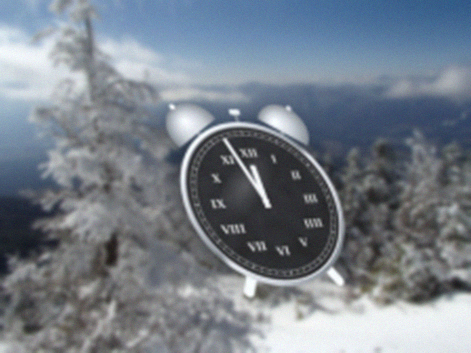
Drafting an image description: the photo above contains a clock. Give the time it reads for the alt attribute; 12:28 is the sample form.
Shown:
11:57
